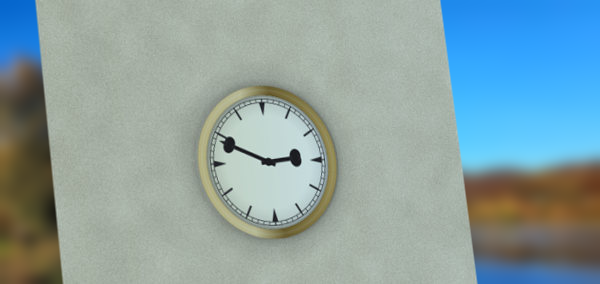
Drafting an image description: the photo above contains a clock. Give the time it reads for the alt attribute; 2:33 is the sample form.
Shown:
2:49
